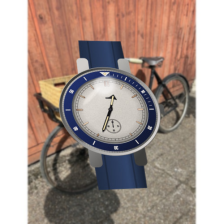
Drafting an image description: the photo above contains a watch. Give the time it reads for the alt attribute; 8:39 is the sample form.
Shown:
12:34
